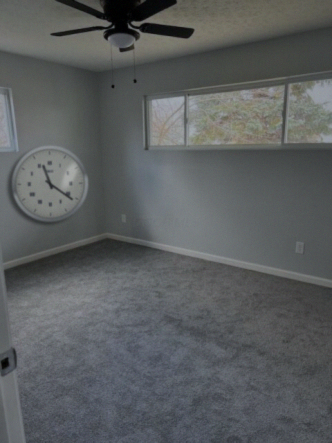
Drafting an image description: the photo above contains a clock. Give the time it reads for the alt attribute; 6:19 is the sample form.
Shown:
11:21
